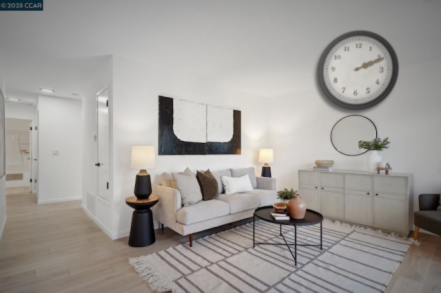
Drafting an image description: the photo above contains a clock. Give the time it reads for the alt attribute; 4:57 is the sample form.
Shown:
2:11
